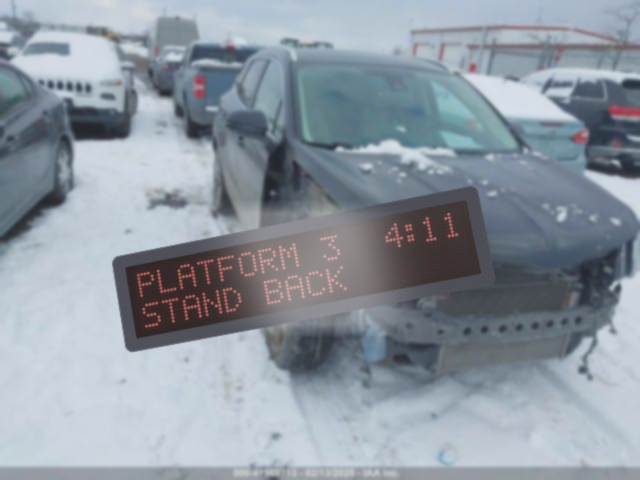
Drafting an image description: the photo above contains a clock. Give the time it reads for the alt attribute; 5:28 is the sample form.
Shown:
4:11
